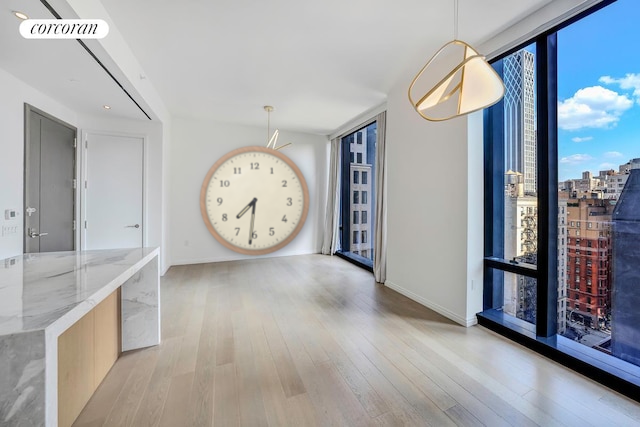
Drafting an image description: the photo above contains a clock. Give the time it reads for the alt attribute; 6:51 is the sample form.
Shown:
7:31
